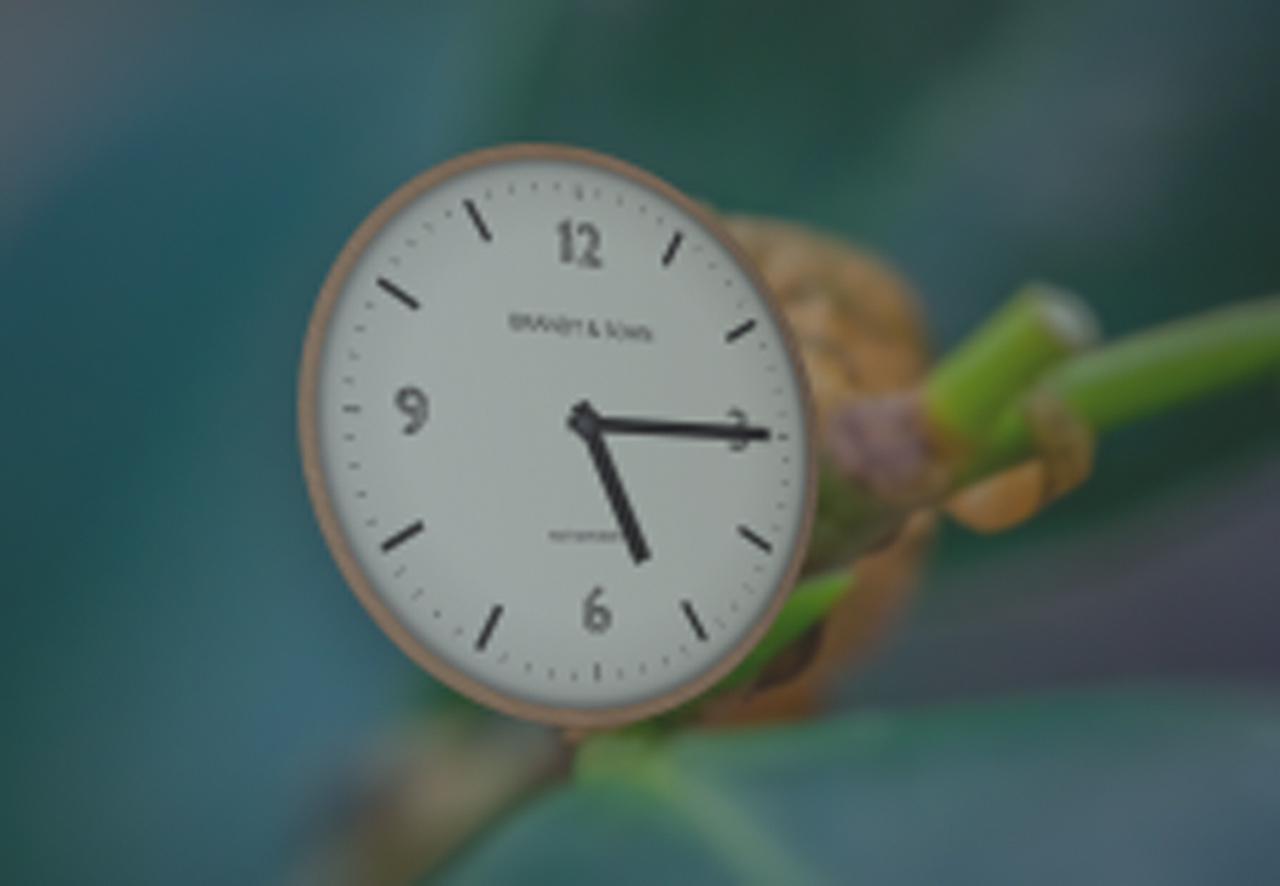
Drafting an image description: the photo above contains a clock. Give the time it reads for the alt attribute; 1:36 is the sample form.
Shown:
5:15
